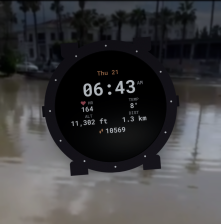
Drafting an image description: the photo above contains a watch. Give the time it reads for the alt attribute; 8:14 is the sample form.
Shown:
6:43
